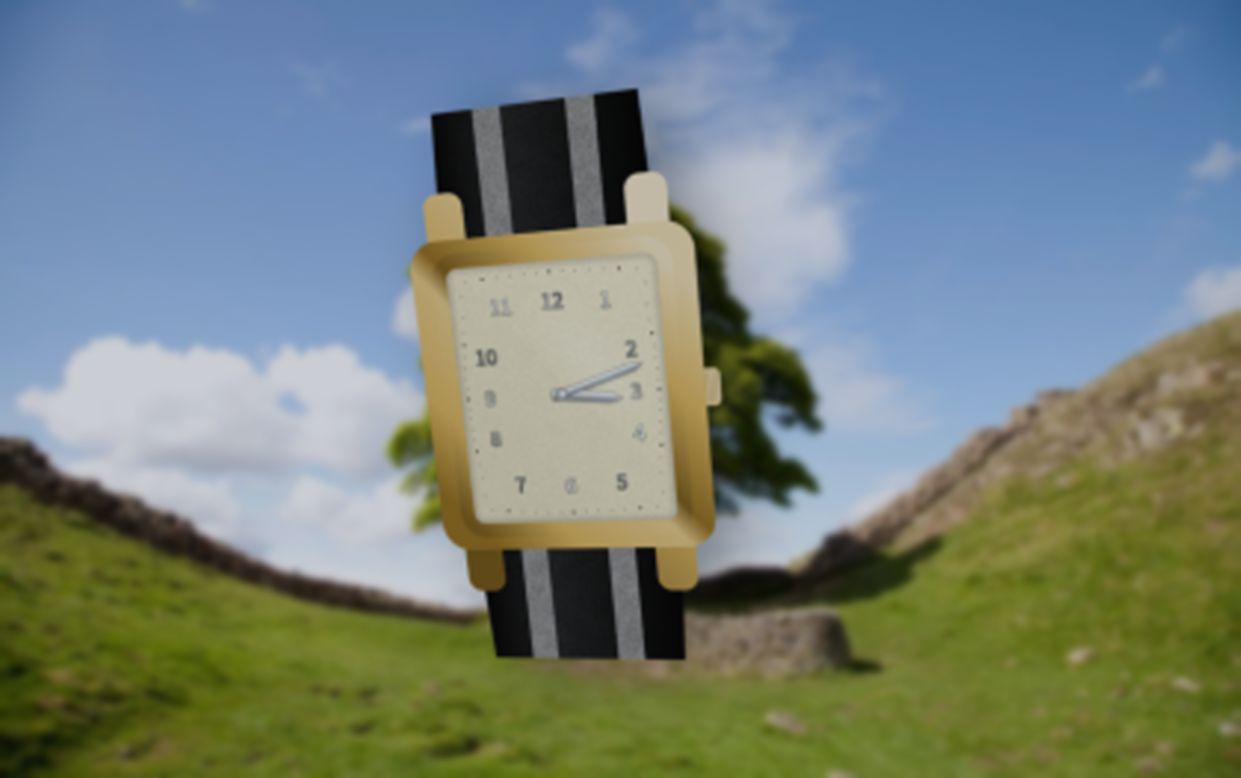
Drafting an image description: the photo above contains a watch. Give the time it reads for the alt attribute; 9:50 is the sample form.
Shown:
3:12
